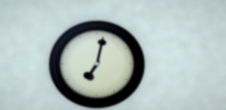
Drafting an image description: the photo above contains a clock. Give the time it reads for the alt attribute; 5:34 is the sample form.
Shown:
7:02
